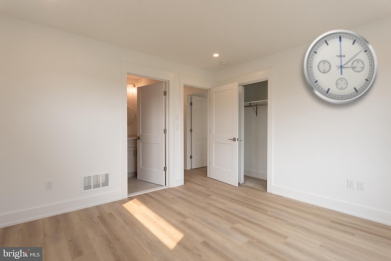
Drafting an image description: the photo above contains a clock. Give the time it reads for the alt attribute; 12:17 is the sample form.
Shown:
3:09
